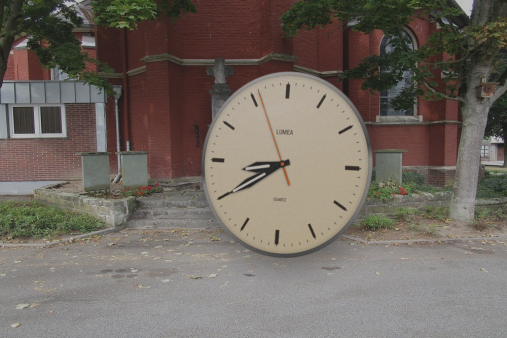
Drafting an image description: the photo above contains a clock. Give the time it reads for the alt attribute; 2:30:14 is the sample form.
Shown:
8:39:56
